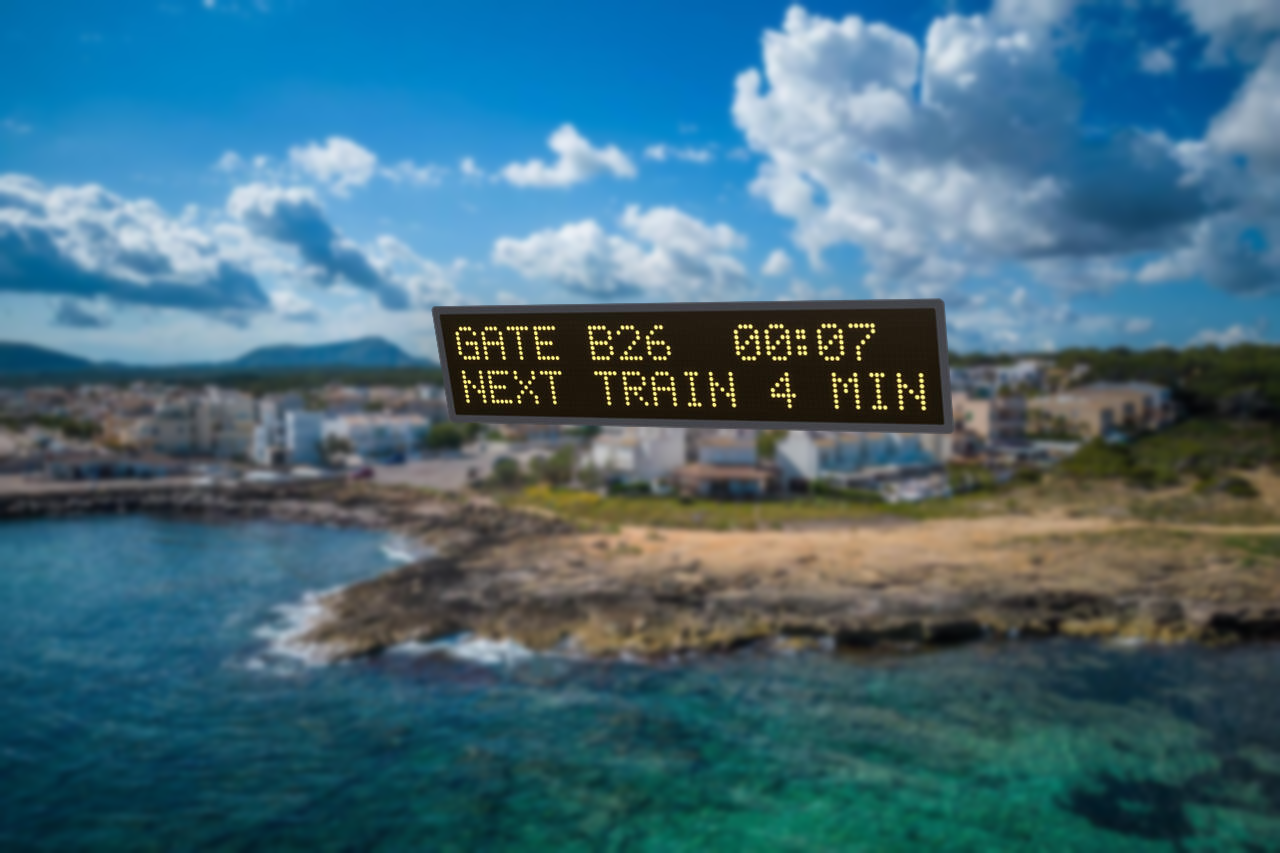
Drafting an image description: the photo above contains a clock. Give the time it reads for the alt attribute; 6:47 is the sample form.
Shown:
0:07
